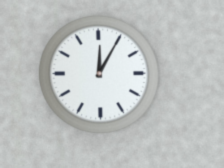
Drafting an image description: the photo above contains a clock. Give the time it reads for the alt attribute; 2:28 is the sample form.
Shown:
12:05
